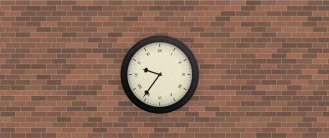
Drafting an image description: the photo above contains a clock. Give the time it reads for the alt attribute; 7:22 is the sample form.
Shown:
9:36
